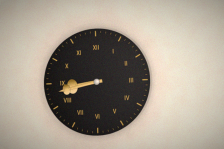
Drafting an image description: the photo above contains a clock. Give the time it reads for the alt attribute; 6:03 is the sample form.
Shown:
8:43
